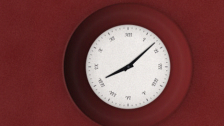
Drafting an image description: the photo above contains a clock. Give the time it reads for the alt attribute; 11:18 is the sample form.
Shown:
8:08
